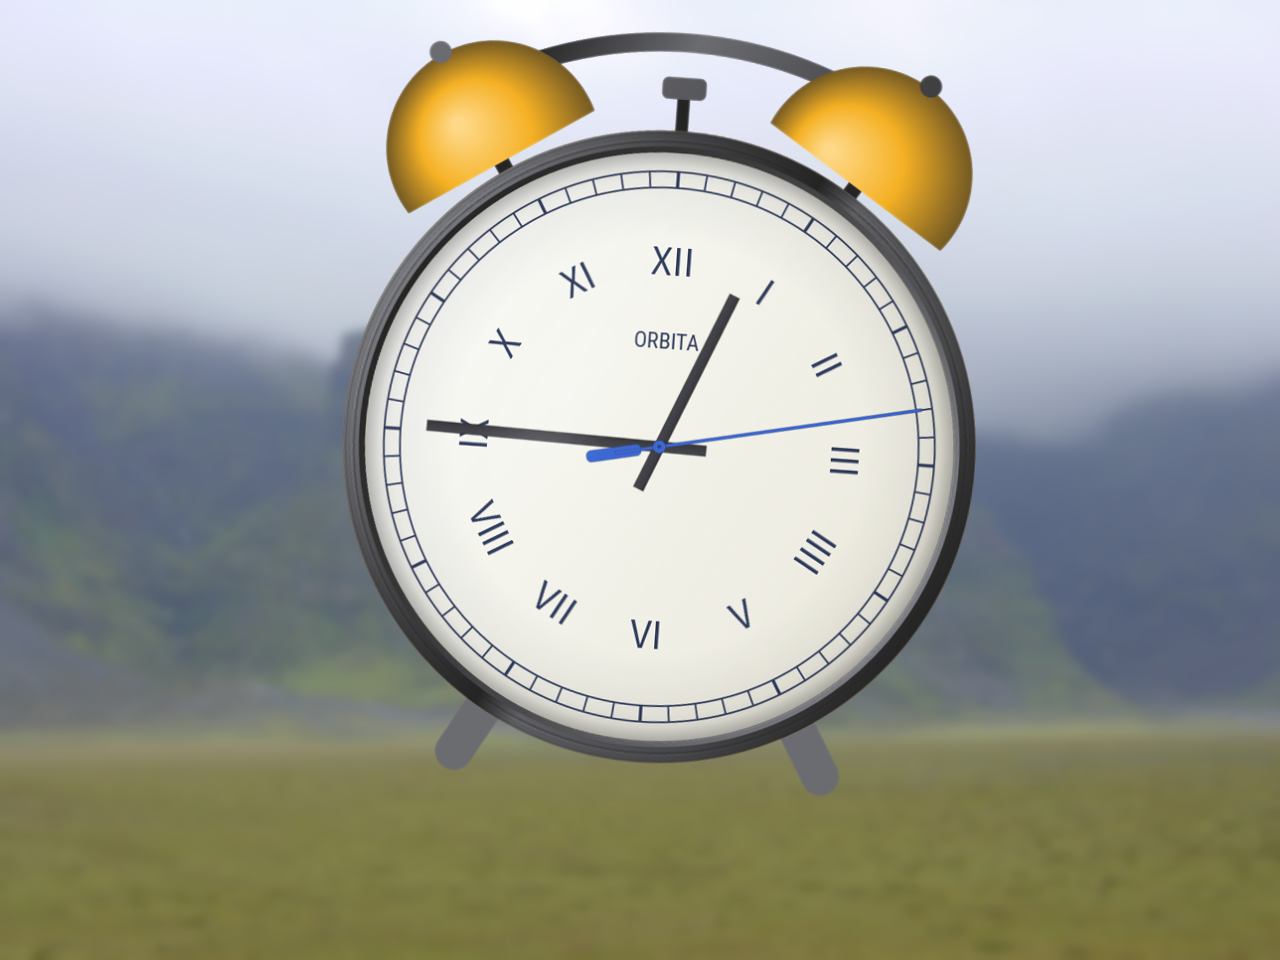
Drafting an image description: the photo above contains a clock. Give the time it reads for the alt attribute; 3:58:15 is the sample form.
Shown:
12:45:13
